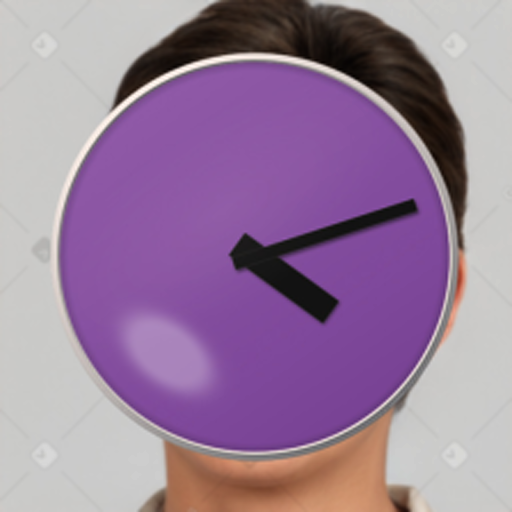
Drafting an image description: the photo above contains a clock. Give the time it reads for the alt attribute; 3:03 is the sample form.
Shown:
4:12
